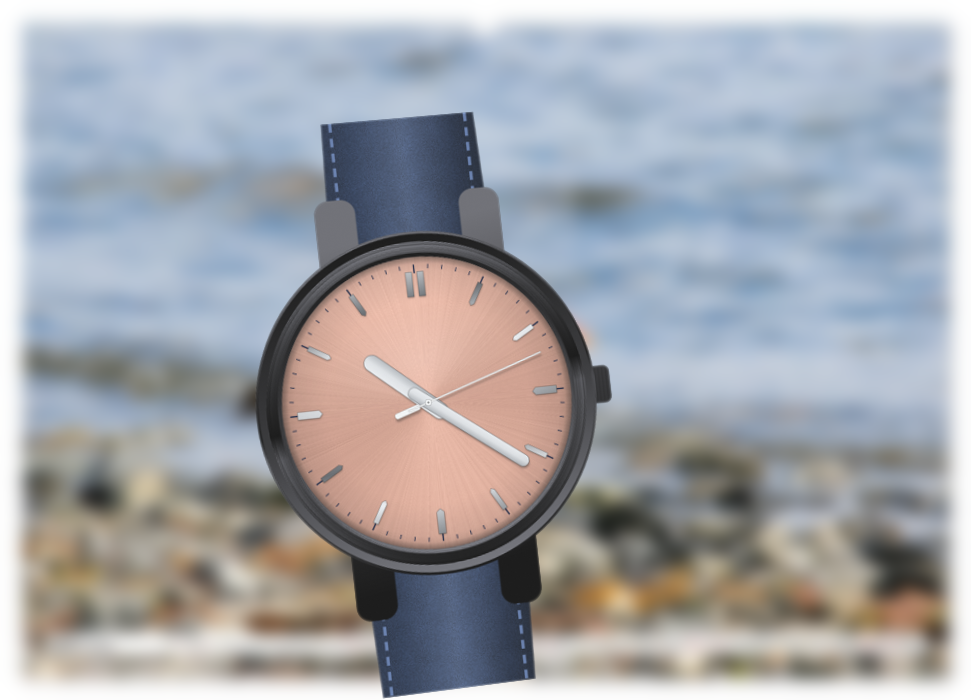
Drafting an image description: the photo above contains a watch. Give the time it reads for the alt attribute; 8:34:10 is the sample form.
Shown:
10:21:12
